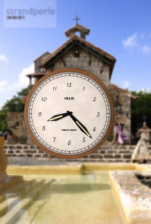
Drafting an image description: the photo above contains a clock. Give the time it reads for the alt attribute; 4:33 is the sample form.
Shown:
8:23
